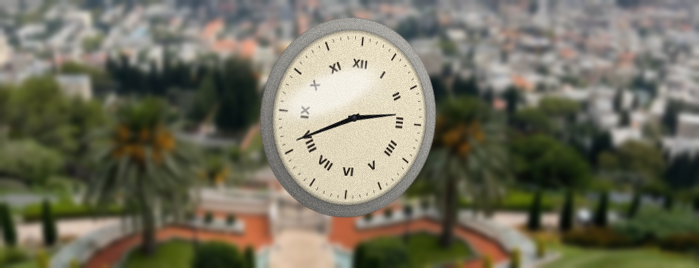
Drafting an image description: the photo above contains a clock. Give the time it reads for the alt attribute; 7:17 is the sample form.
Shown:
2:41
